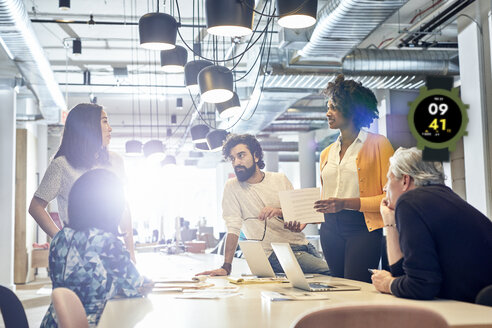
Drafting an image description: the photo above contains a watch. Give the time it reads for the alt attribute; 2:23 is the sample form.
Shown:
9:41
